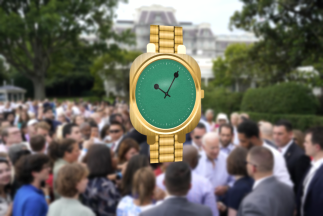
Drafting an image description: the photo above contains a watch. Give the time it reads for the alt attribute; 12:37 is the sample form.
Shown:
10:05
